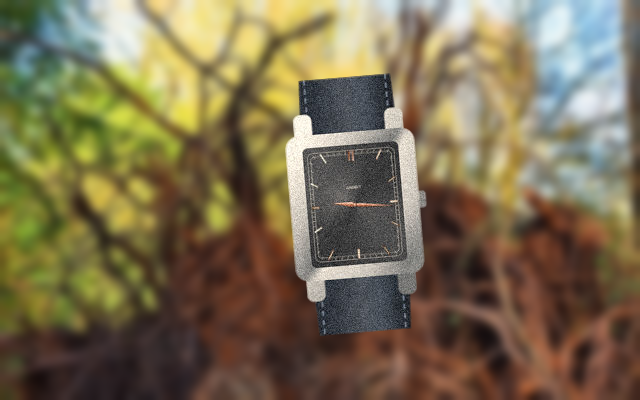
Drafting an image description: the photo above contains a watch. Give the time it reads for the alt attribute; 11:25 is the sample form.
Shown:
9:16
